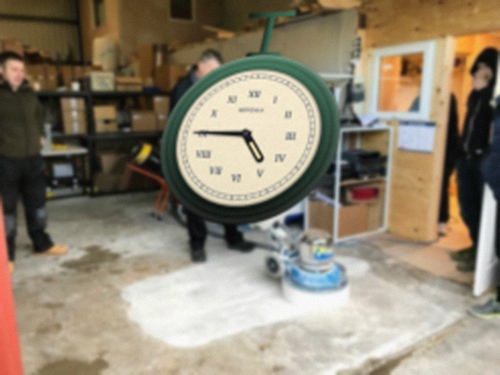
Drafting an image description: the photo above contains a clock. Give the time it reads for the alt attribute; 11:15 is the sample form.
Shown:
4:45
